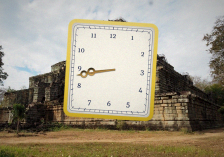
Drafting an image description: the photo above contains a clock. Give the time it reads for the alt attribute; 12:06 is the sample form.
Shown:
8:43
